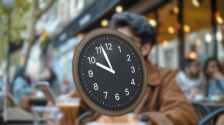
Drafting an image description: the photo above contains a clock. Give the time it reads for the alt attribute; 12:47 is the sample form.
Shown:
9:57
